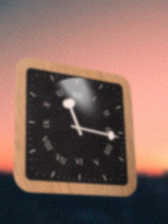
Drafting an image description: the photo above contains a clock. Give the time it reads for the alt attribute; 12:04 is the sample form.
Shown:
11:16
